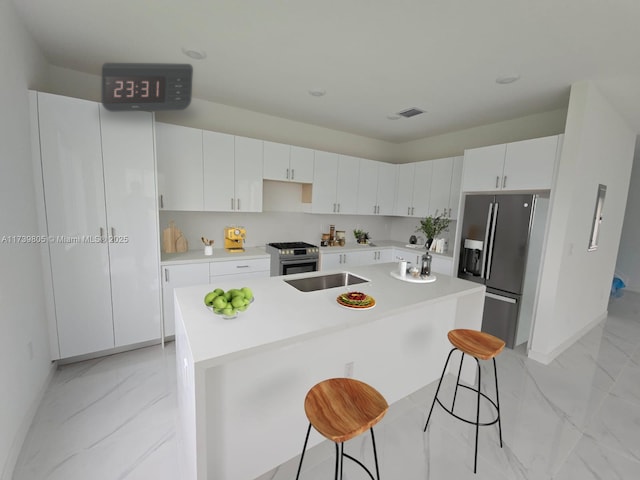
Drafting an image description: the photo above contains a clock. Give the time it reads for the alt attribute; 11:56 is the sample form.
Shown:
23:31
